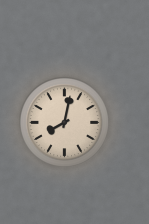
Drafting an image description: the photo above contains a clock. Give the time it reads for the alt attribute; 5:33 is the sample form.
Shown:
8:02
